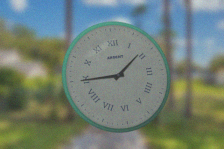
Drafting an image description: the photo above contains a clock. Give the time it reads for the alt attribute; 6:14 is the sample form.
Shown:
1:45
